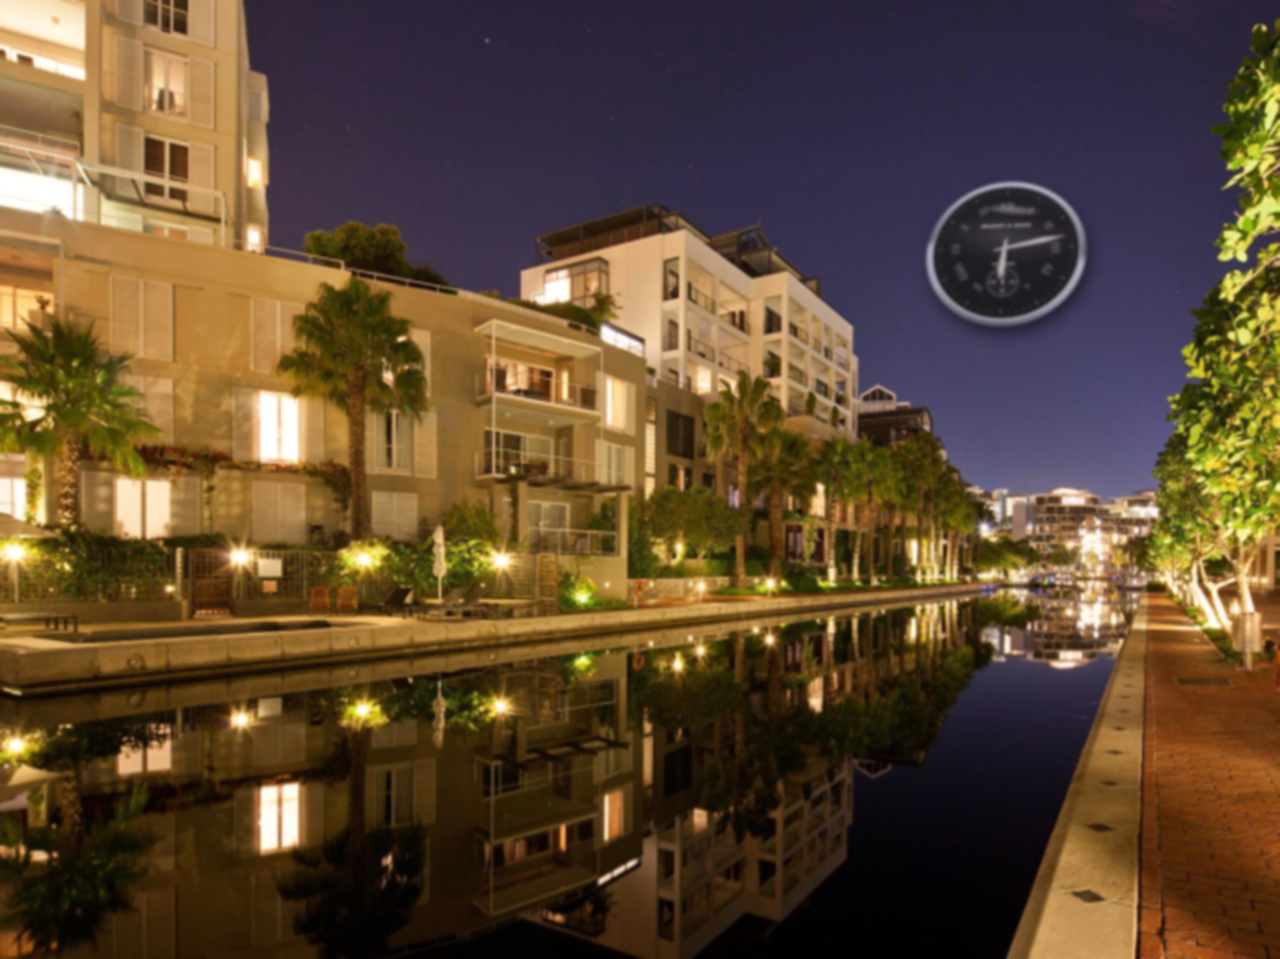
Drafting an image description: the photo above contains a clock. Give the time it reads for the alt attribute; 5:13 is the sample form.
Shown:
6:13
